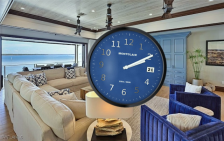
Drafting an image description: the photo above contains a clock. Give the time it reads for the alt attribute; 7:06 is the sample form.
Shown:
2:10
